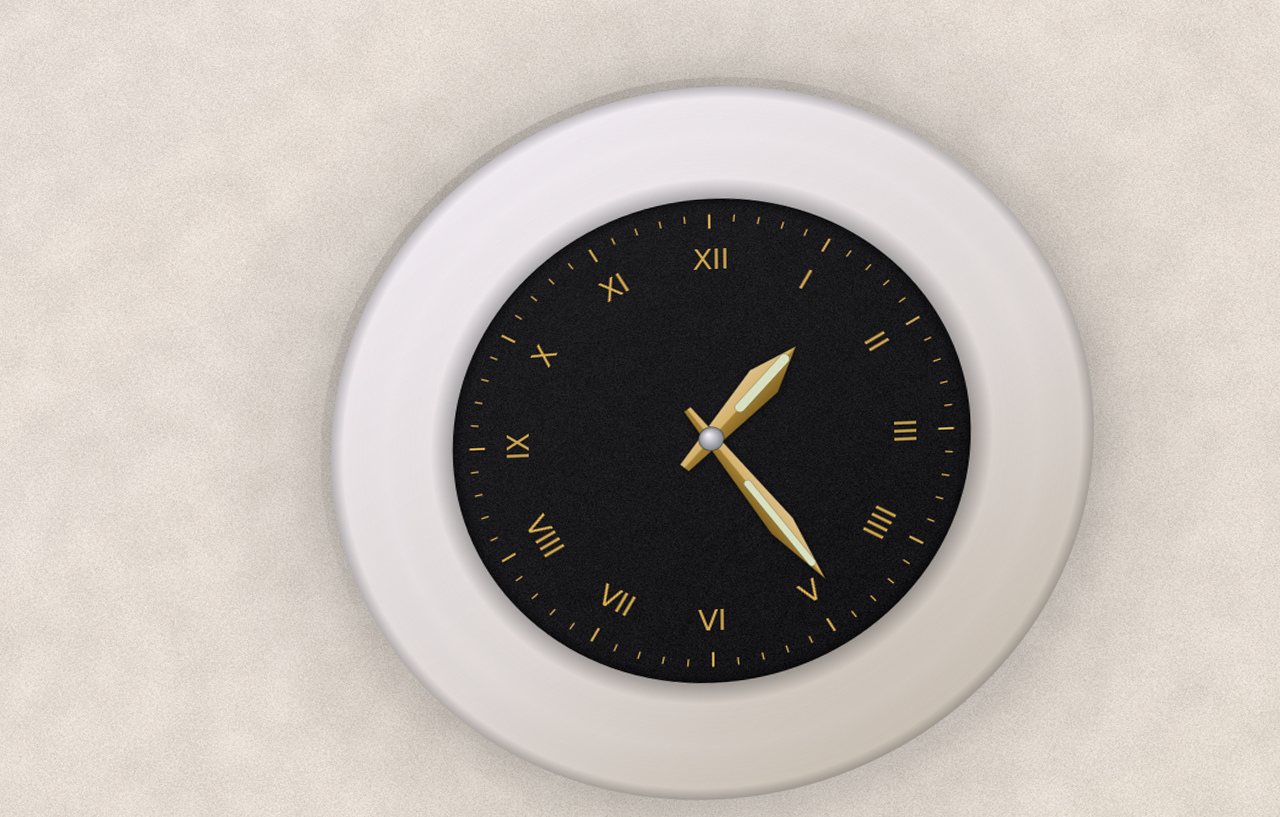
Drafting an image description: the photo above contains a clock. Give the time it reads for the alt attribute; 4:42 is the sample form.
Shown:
1:24
